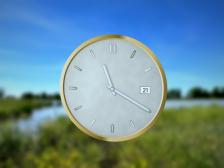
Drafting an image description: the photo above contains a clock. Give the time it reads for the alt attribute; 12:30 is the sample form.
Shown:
11:20
